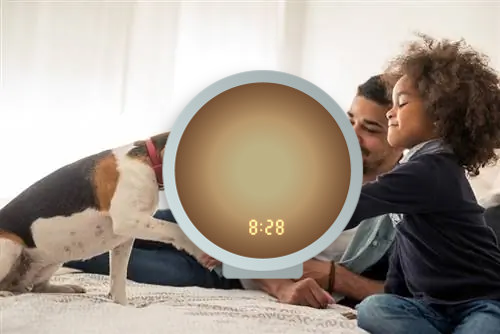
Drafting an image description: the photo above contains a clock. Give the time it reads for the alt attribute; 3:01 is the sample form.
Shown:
8:28
